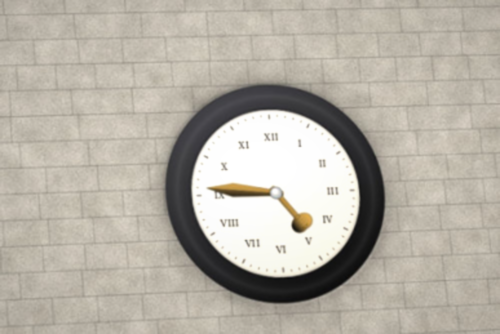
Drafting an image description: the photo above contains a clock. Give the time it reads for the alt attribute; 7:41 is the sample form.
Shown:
4:46
